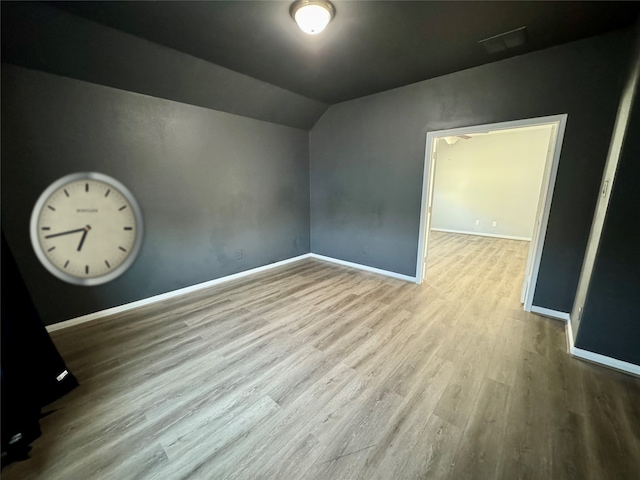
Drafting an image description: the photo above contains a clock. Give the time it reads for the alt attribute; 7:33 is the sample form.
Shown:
6:43
